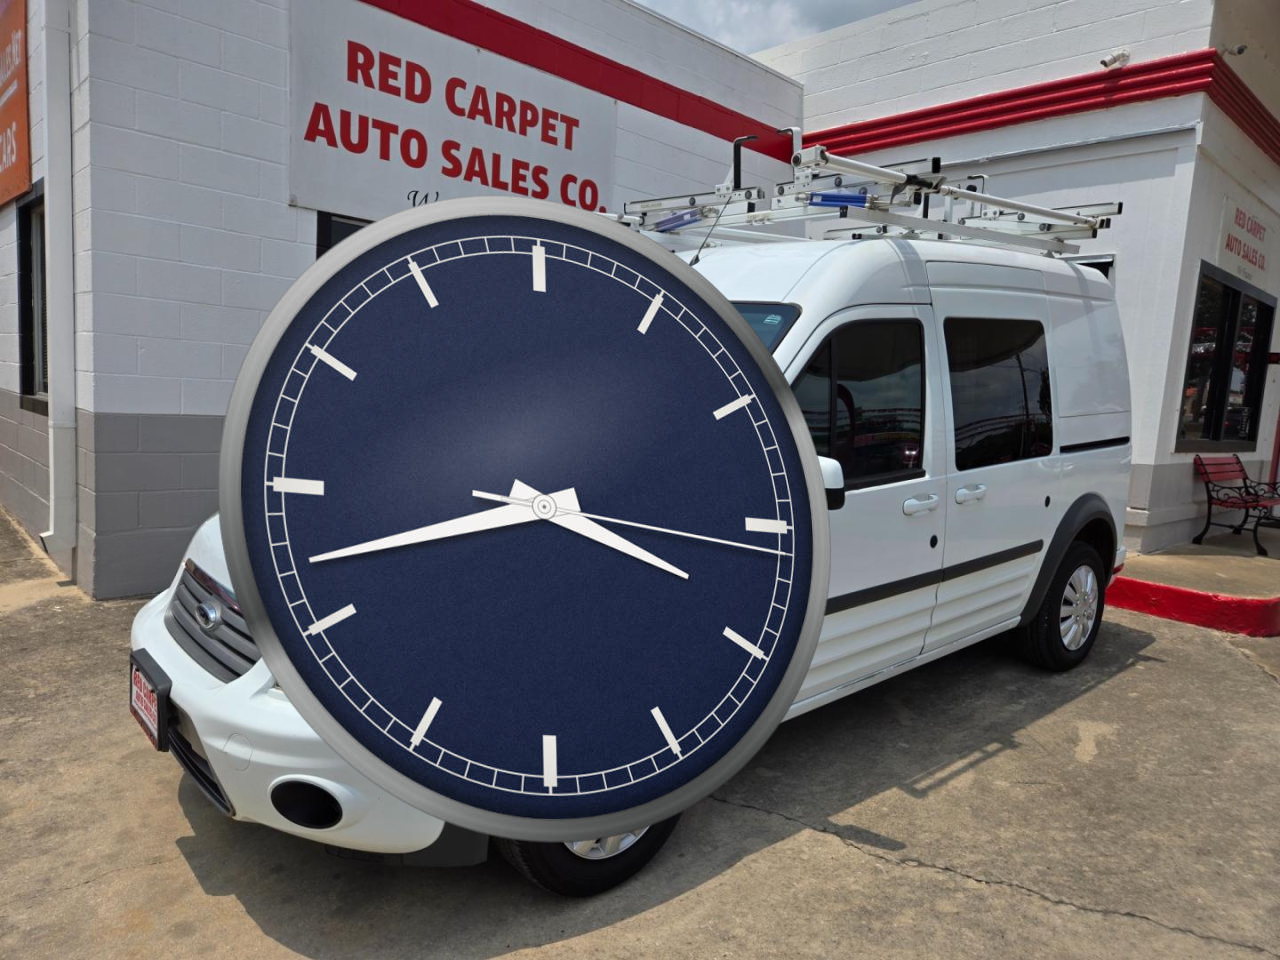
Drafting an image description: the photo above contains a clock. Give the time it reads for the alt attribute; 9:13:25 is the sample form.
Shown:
3:42:16
